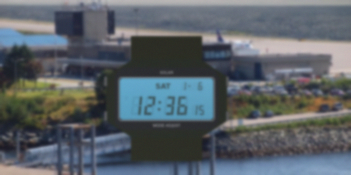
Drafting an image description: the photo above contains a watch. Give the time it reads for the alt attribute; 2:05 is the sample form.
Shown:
12:36
